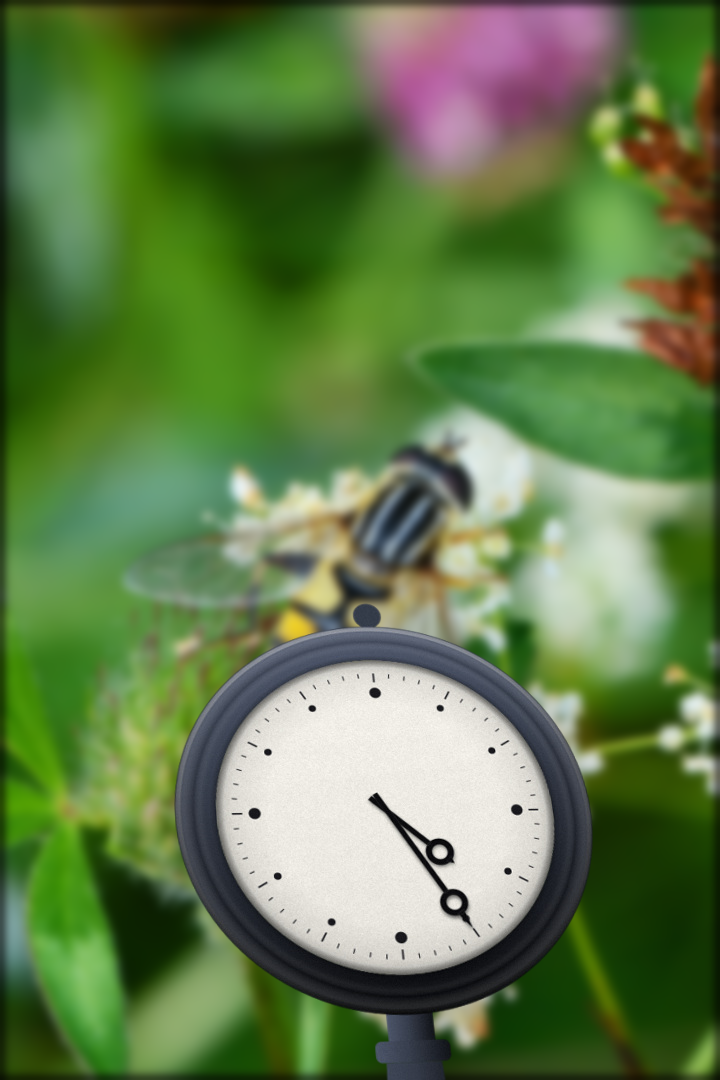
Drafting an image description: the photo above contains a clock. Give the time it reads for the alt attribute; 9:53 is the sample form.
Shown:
4:25
